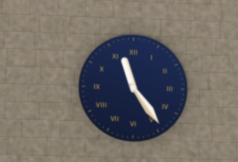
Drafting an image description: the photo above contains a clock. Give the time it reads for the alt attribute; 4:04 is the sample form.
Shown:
11:24
